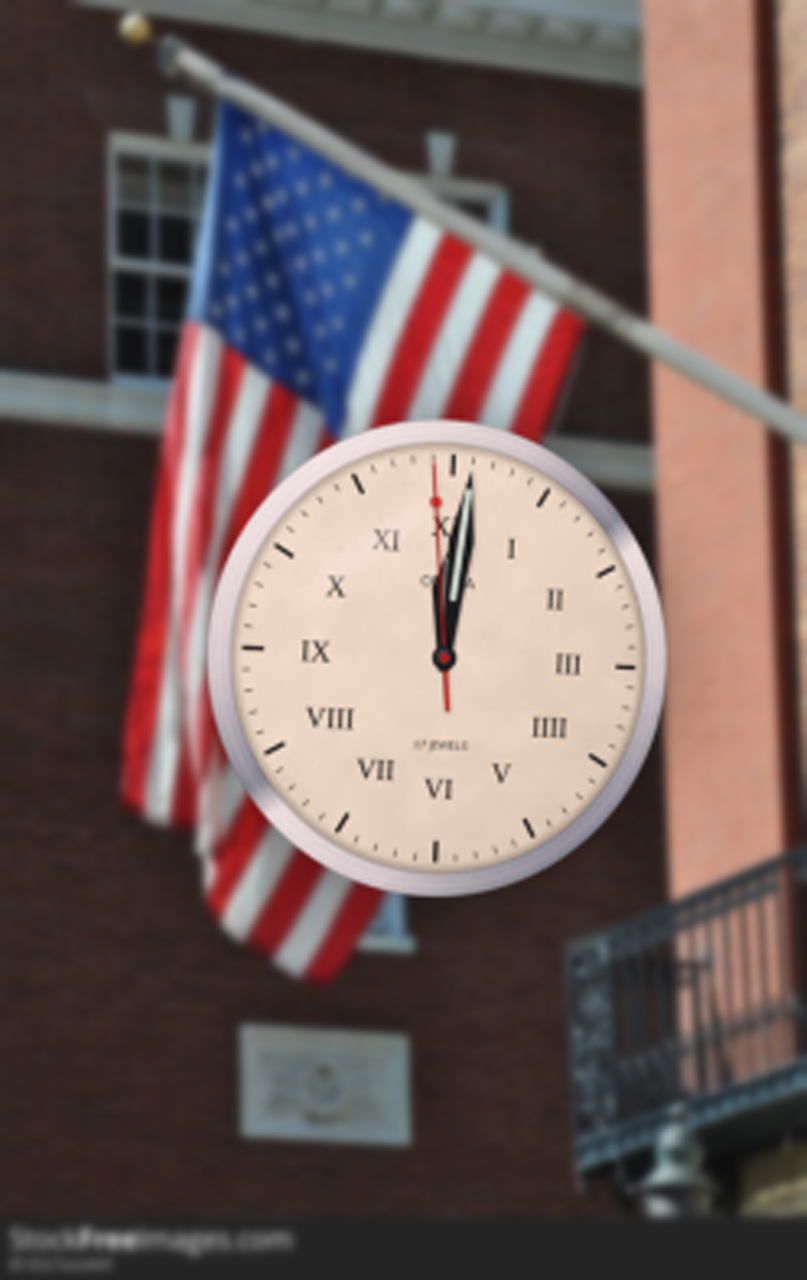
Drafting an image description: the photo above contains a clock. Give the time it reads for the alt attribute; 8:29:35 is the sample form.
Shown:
12:00:59
